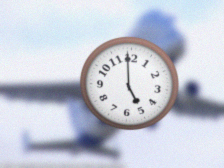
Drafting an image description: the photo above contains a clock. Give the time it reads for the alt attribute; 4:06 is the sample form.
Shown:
4:59
